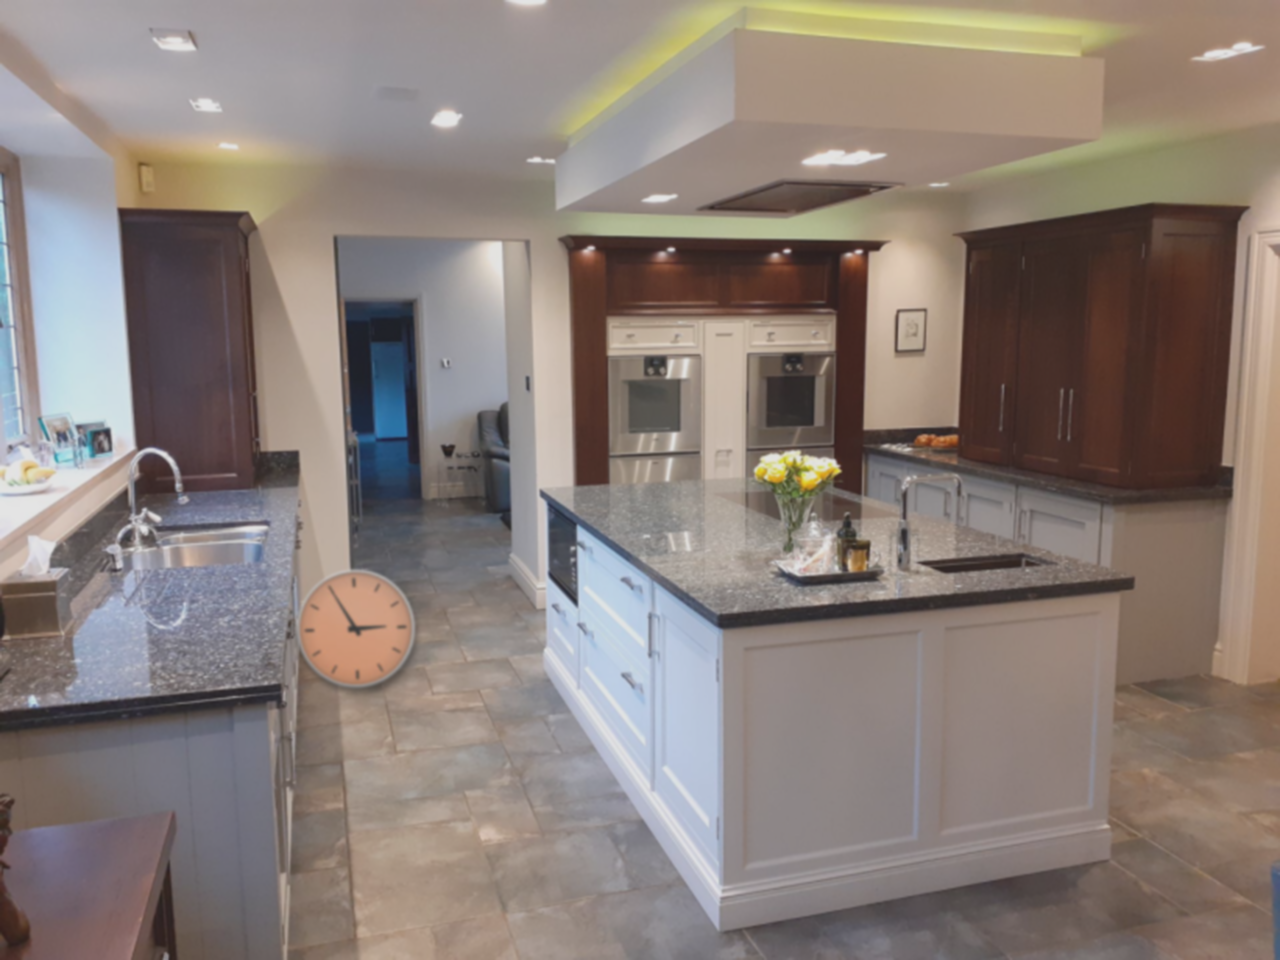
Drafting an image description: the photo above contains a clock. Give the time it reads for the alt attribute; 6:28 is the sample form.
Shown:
2:55
